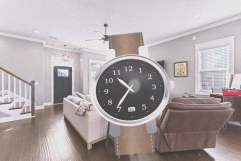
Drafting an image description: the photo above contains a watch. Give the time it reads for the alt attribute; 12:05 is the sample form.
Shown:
10:36
